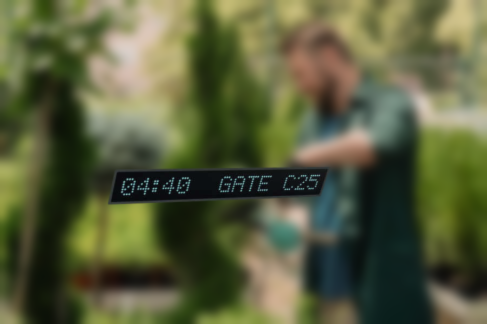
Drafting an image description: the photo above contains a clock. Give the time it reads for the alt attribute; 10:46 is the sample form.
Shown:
4:40
